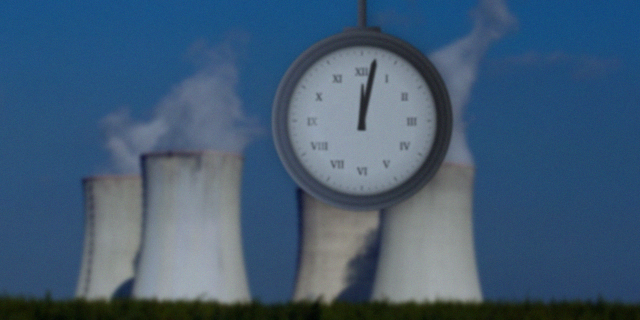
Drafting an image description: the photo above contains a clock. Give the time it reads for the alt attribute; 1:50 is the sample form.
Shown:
12:02
